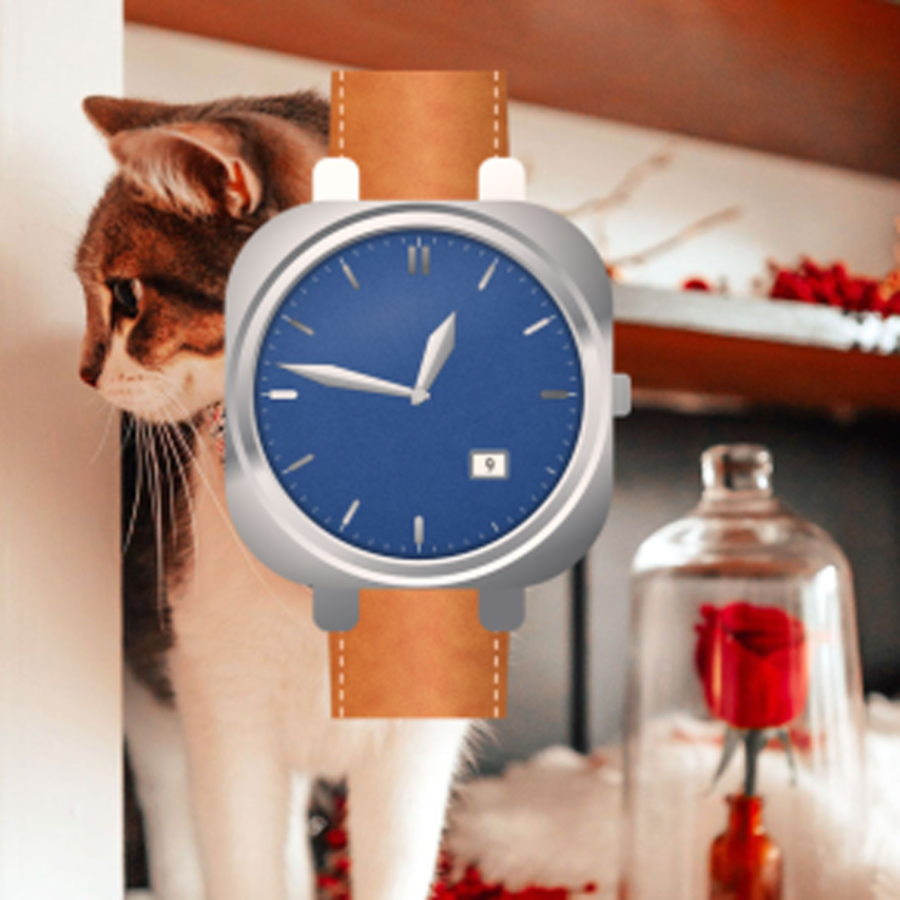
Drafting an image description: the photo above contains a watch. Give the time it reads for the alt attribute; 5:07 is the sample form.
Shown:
12:47
